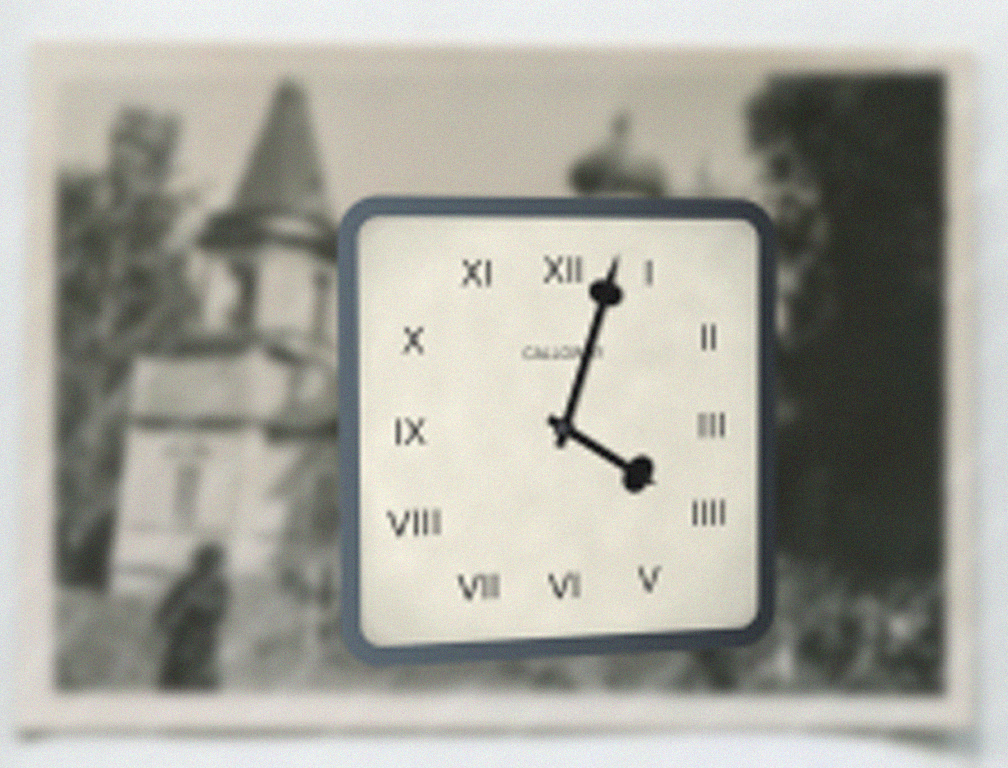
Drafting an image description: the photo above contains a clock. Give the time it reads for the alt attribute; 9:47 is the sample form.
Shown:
4:03
